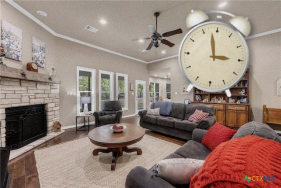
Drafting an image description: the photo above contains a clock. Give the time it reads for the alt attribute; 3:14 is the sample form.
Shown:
2:58
